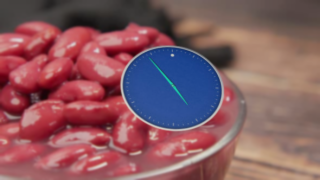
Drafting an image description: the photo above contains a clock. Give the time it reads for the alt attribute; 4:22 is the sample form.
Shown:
4:54
